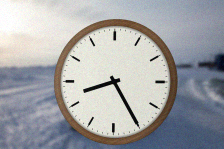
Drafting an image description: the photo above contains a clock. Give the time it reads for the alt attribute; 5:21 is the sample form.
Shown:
8:25
